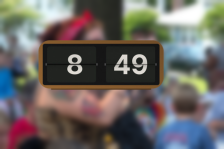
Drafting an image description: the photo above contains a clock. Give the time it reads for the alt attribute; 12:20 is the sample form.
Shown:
8:49
